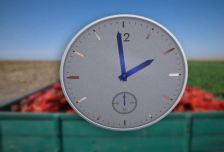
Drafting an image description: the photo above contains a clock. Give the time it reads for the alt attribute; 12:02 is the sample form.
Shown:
1:59
